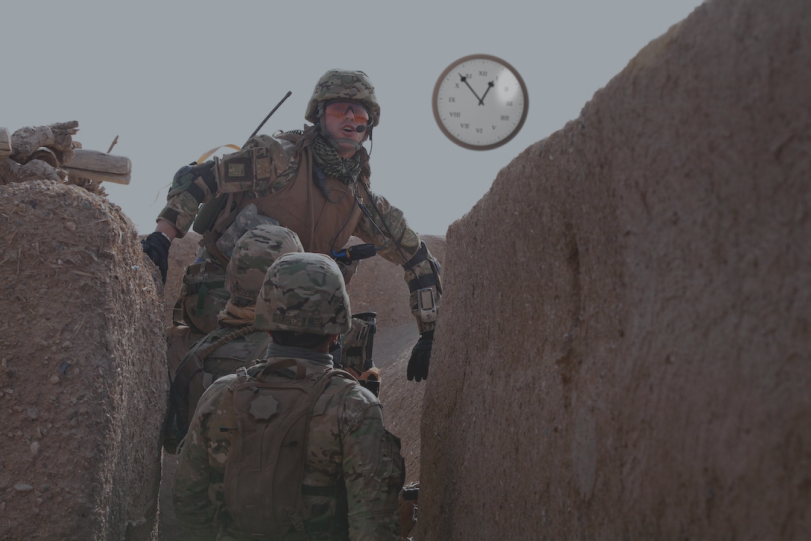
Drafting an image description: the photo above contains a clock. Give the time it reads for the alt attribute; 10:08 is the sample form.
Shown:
12:53
